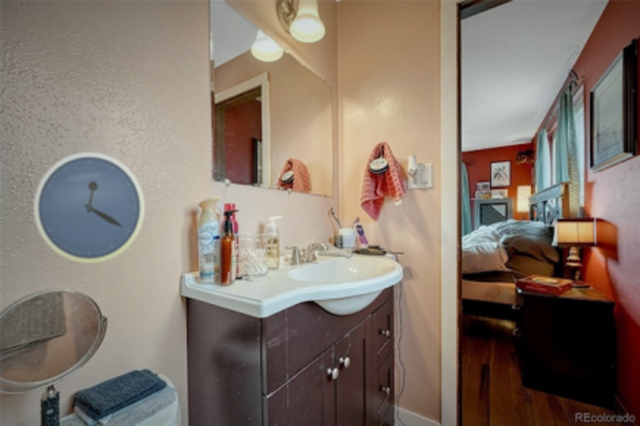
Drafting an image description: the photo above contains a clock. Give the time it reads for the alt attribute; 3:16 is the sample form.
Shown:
12:20
